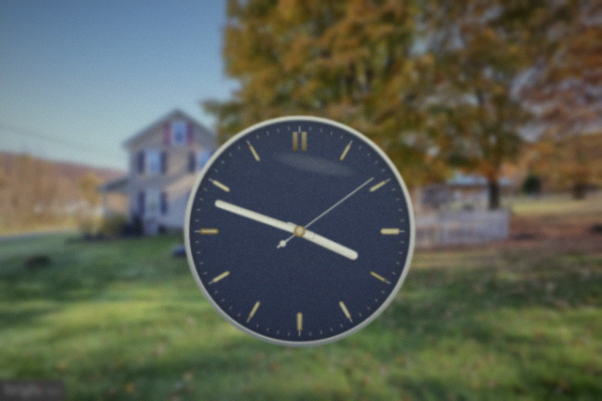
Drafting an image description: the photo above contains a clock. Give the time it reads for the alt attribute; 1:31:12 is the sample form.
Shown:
3:48:09
